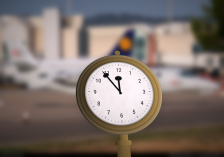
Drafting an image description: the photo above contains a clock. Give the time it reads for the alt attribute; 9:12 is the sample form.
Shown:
11:54
